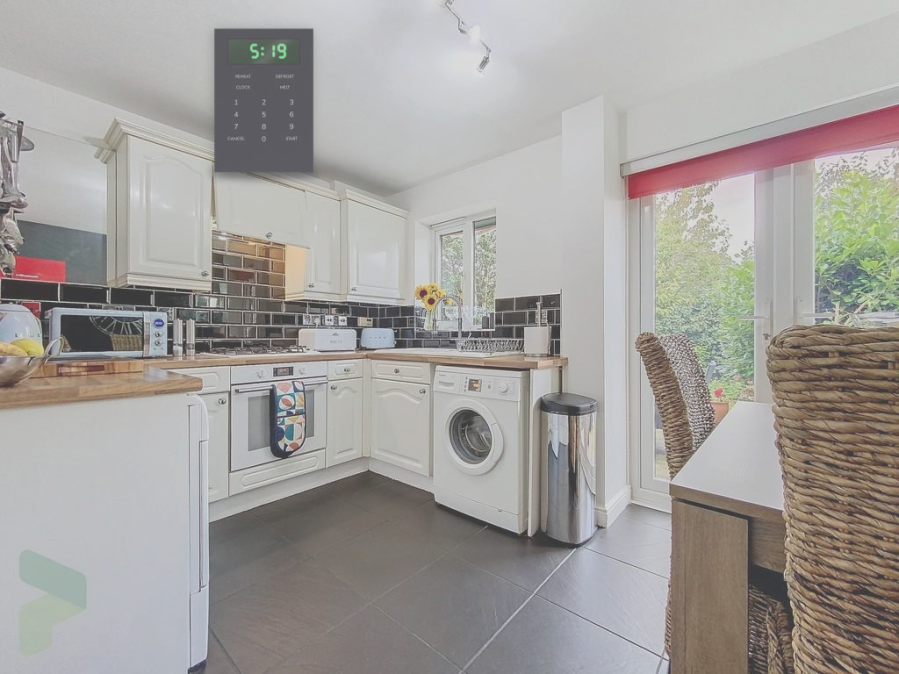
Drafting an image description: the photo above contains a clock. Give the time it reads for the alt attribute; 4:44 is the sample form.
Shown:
5:19
